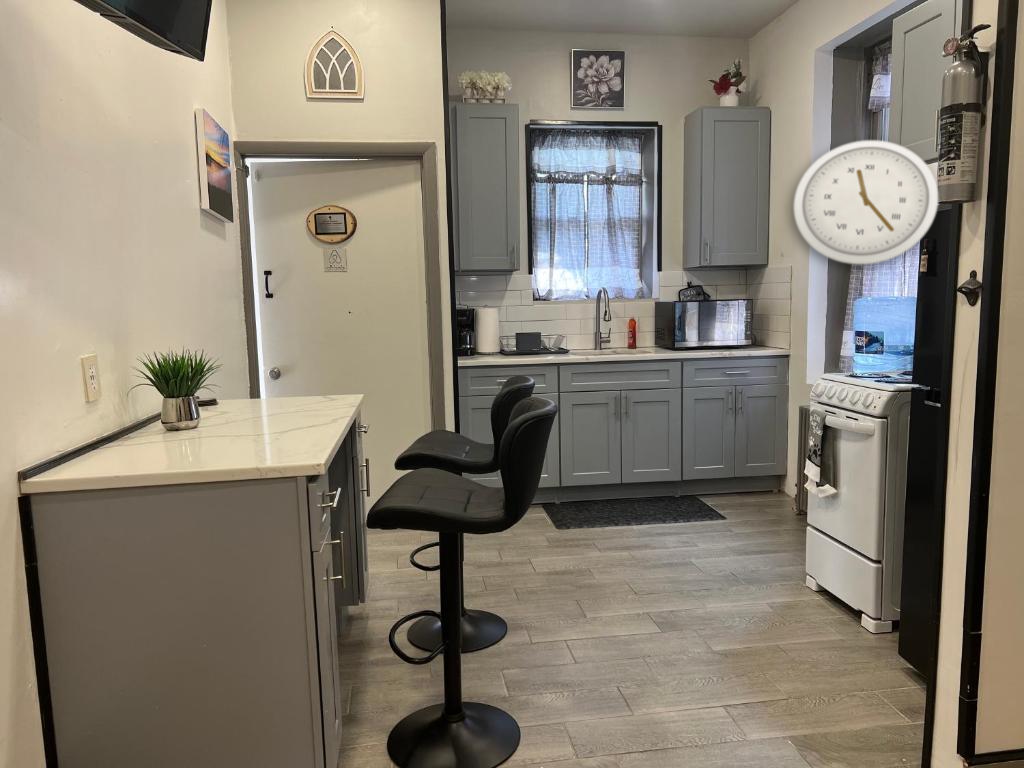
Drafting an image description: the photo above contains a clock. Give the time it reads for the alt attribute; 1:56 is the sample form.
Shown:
11:23
